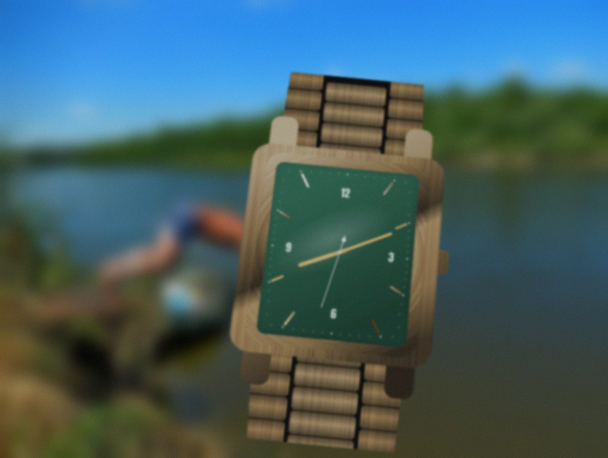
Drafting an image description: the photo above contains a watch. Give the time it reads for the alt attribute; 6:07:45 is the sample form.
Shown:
8:10:32
